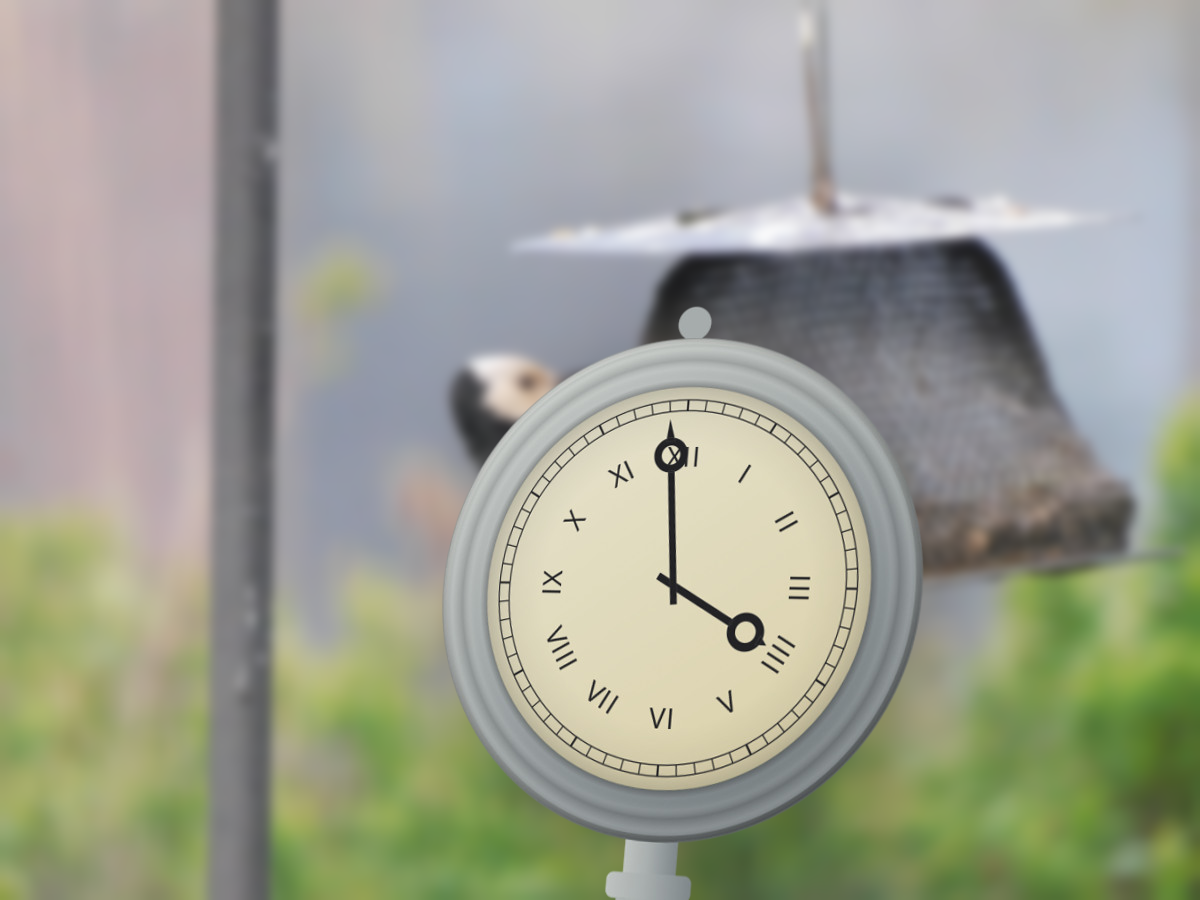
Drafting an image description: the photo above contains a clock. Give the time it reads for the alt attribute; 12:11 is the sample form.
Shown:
3:59
